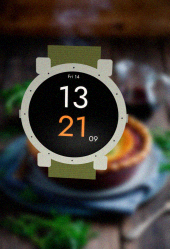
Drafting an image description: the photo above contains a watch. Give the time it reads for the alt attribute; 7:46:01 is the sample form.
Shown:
13:21:09
